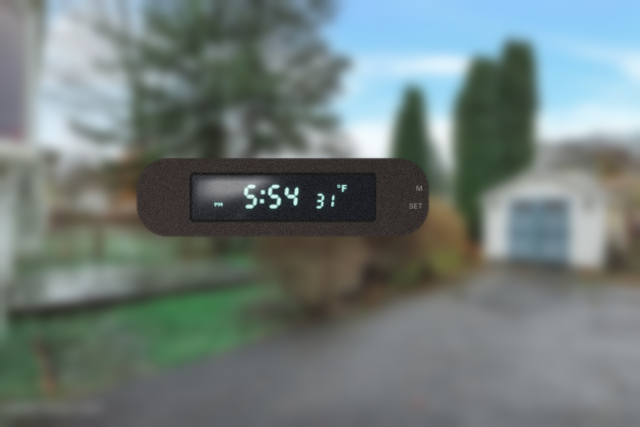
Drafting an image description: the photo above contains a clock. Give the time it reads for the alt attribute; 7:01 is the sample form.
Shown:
5:54
